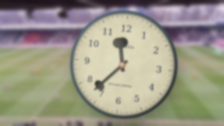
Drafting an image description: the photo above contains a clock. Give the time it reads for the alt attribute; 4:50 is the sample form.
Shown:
11:37
